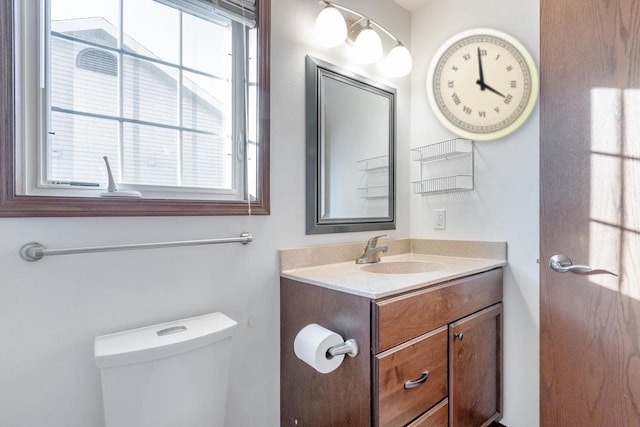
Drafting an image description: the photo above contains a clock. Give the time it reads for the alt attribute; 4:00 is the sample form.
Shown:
3:59
